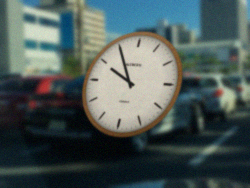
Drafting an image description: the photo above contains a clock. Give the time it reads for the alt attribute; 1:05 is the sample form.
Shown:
9:55
